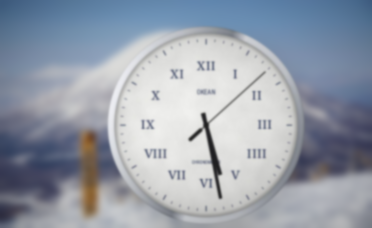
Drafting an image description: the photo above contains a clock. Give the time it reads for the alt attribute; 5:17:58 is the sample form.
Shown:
5:28:08
